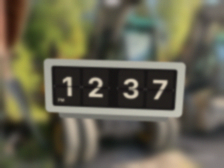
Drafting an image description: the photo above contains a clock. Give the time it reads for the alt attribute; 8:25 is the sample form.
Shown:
12:37
